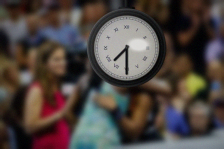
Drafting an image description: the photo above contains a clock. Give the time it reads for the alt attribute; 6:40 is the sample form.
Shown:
7:30
